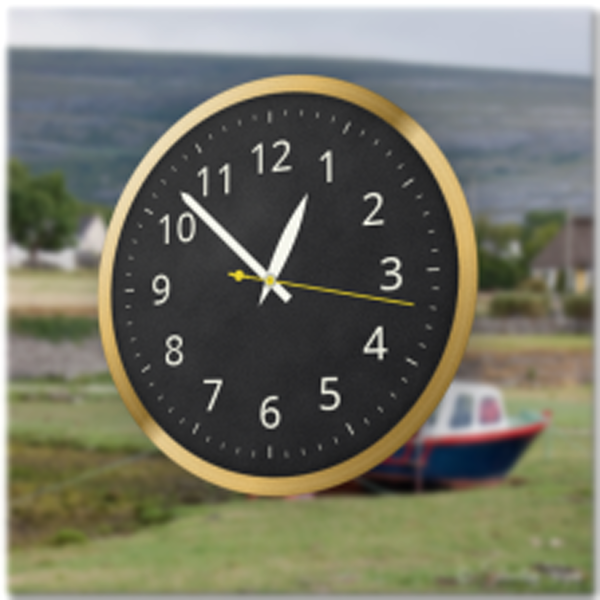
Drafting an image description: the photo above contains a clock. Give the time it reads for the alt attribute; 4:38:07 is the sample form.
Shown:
12:52:17
